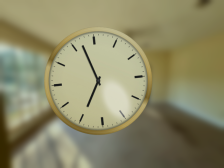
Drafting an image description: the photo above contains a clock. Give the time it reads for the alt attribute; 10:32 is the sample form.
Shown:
6:57
